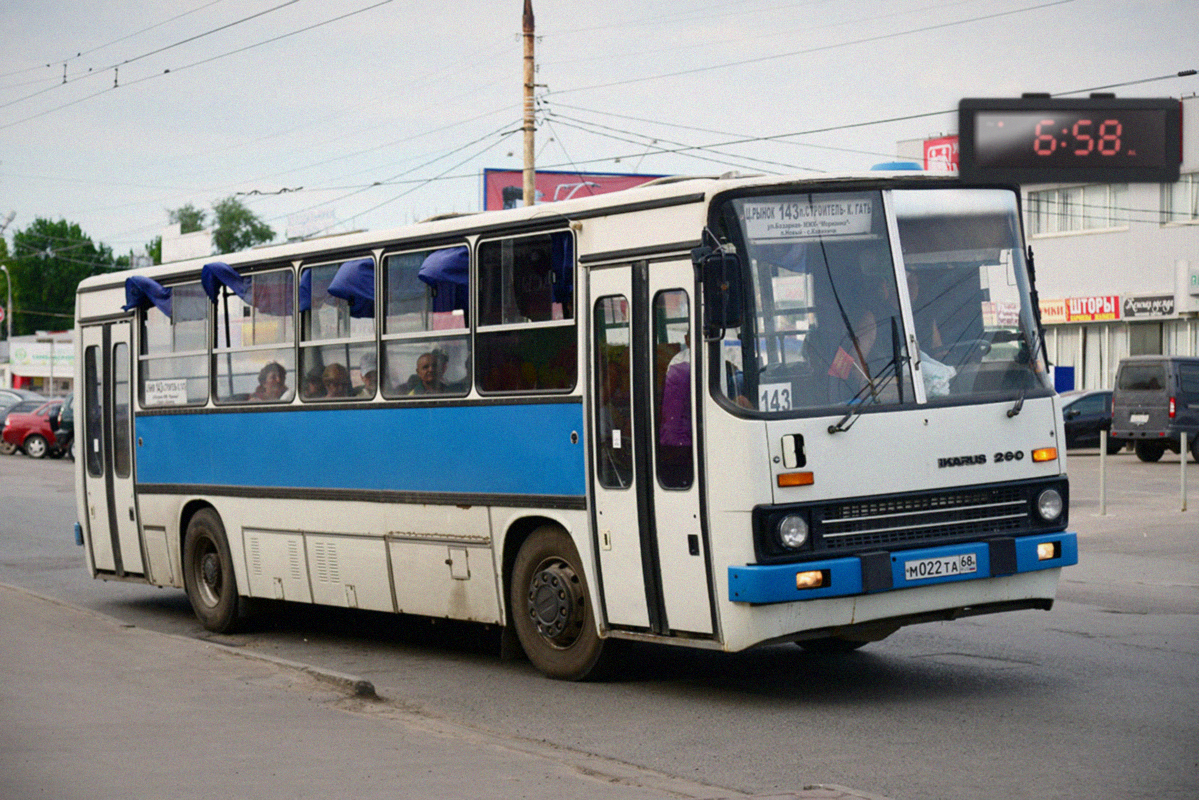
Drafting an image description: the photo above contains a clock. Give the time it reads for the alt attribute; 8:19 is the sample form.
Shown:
6:58
